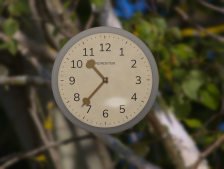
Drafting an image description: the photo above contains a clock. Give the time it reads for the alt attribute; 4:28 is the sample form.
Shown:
10:37
